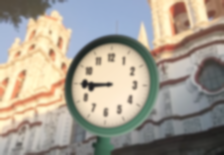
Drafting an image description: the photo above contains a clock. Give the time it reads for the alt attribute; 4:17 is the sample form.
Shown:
8:45
